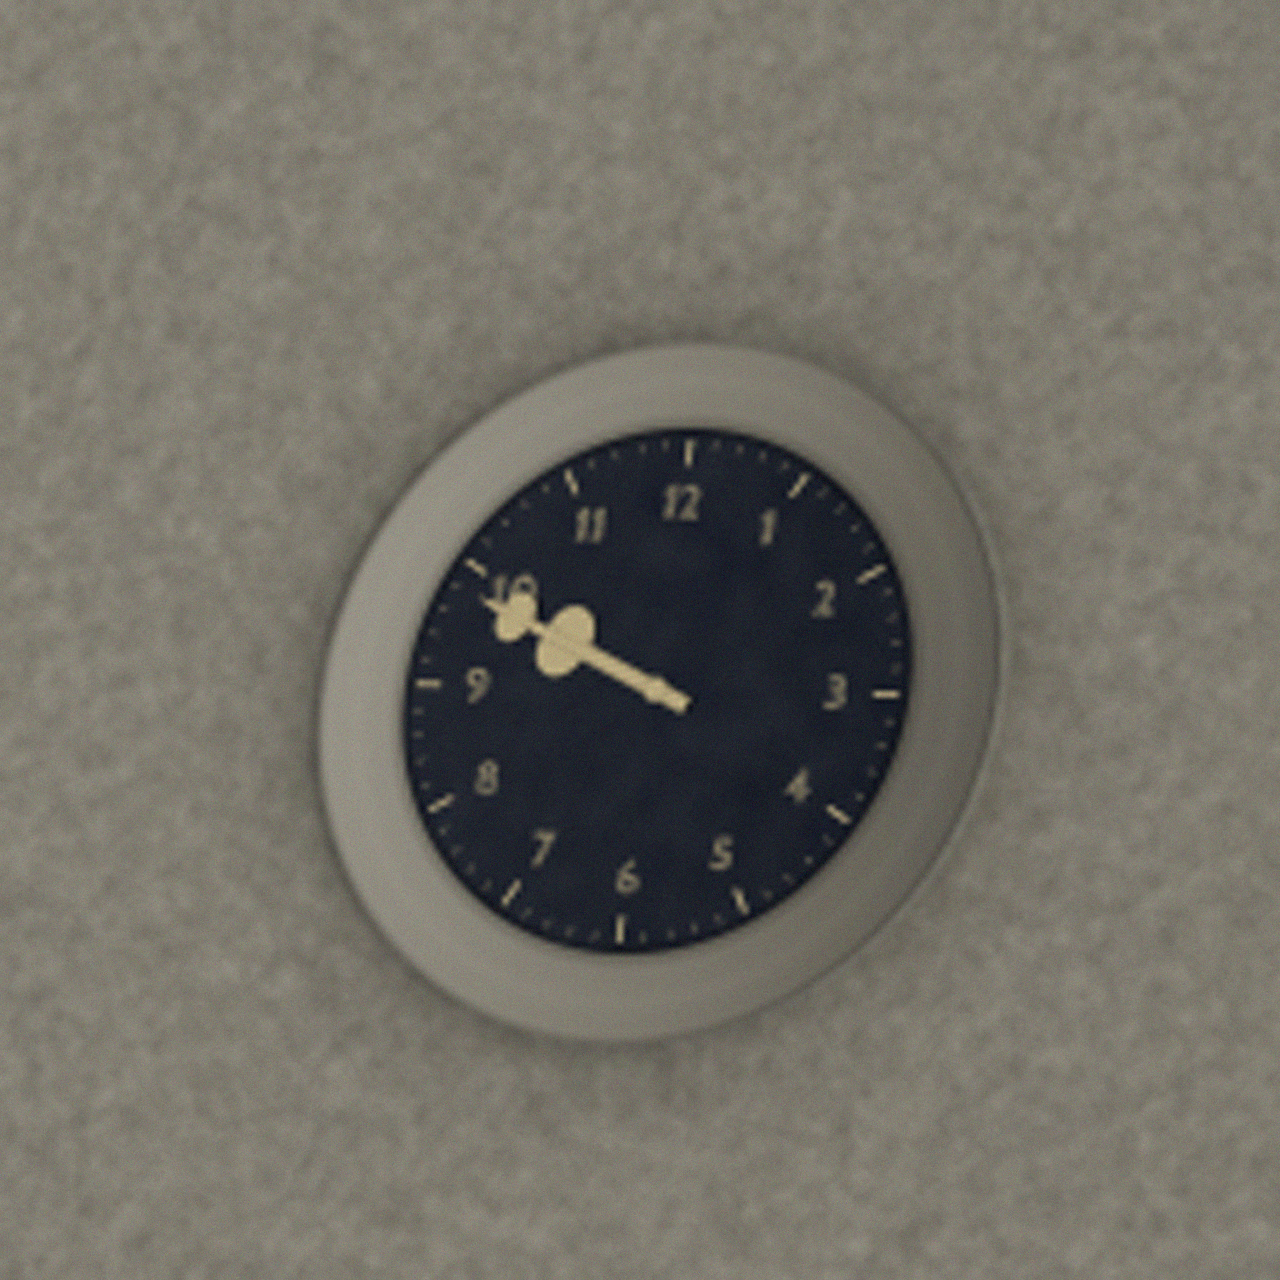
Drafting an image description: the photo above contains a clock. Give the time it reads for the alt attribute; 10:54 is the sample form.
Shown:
9:49
